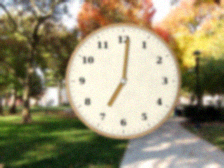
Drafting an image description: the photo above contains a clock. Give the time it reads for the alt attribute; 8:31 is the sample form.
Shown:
7:01
